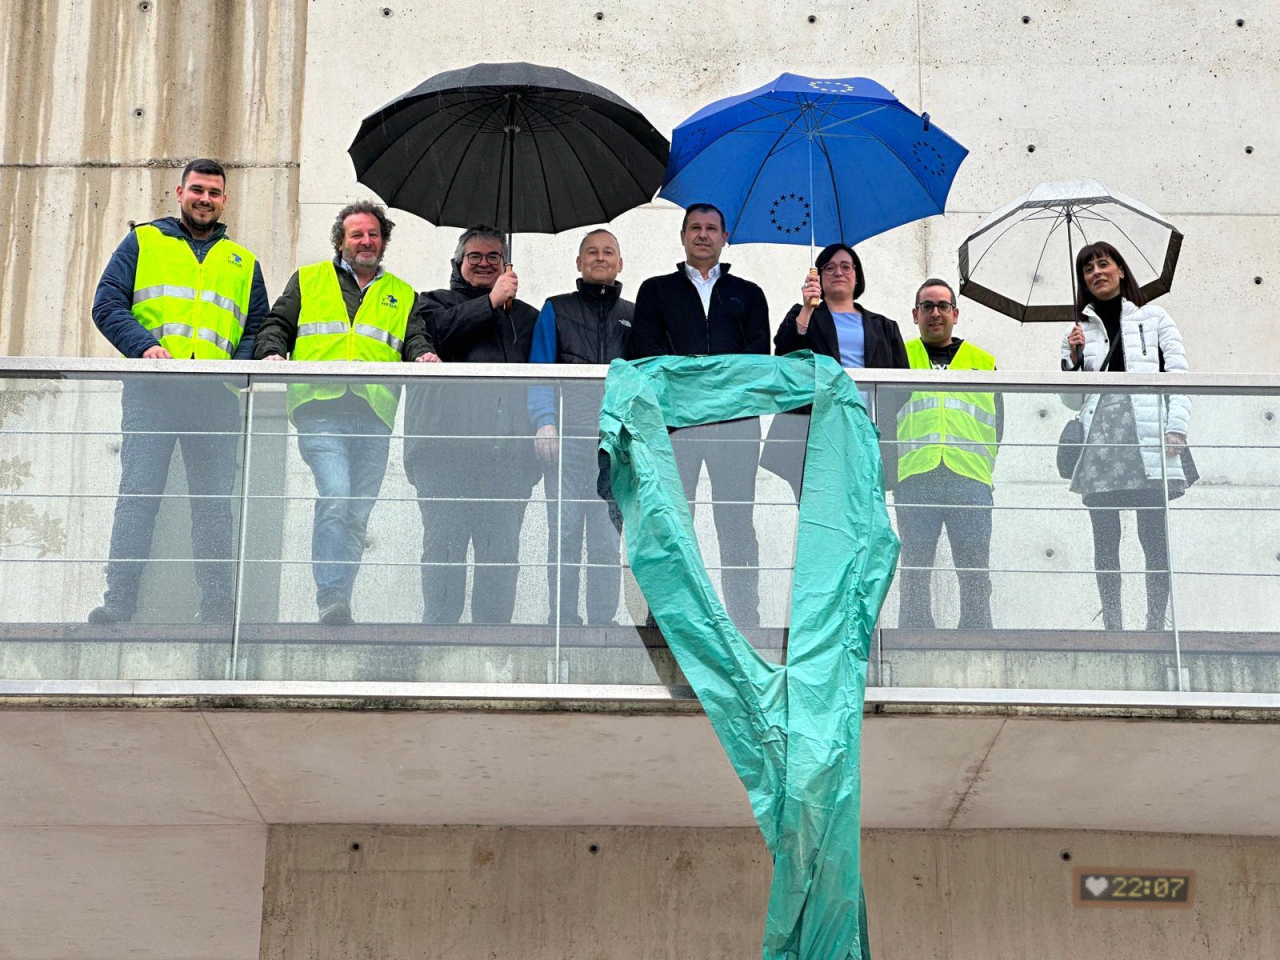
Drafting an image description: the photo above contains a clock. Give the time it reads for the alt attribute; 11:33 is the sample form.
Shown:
22:07
